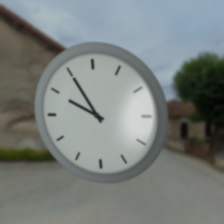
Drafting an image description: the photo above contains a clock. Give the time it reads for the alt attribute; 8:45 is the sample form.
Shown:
9:55
